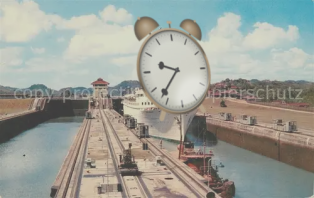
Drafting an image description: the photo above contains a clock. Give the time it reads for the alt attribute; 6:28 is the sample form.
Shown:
9:37
